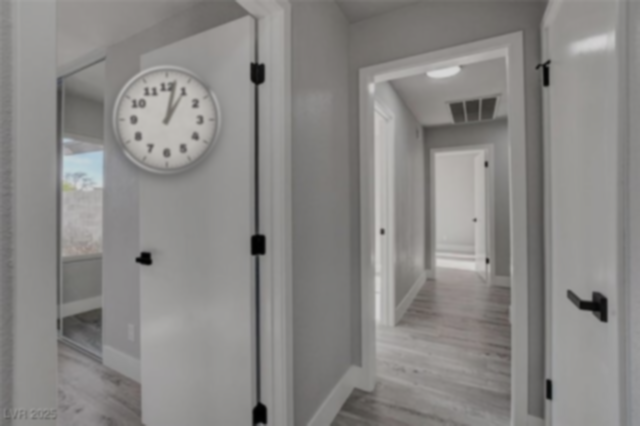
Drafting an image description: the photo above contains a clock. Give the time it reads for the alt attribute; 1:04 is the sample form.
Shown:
1:02
